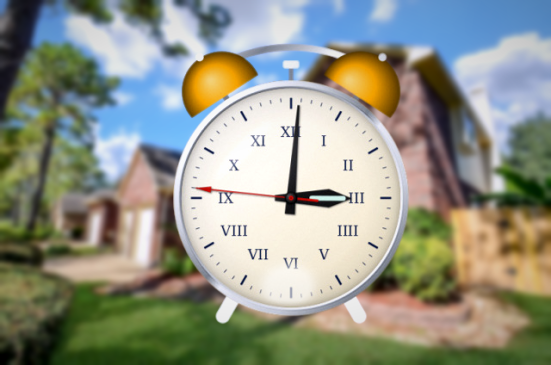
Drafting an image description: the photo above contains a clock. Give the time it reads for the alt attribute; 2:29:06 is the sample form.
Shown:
3:00:46
